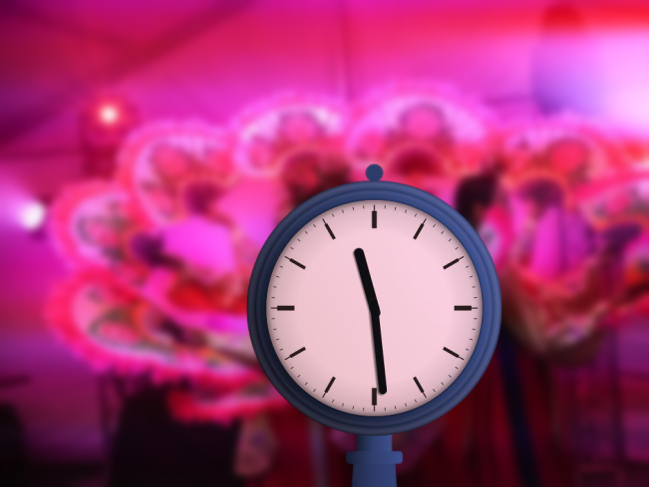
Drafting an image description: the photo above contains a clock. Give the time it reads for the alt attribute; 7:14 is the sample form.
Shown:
11:29
